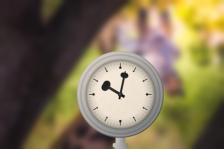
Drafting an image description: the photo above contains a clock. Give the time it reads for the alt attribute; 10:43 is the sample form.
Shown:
10:02
